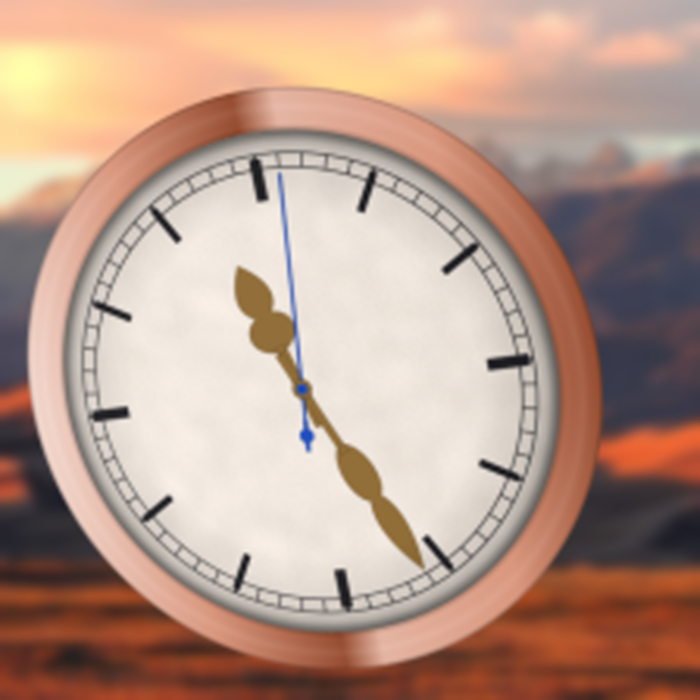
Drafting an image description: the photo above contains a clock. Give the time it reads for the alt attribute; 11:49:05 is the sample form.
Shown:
11:26:01
